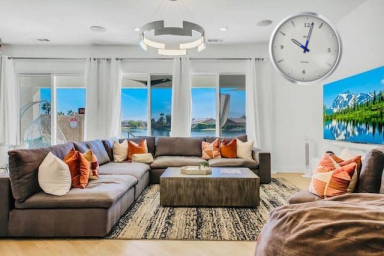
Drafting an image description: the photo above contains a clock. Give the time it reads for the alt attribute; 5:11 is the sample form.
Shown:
10:02
